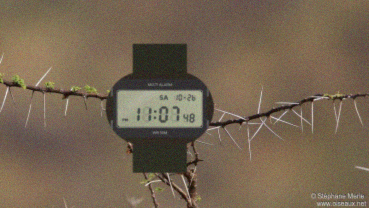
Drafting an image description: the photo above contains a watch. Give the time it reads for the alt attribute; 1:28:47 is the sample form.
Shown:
11:07:48
